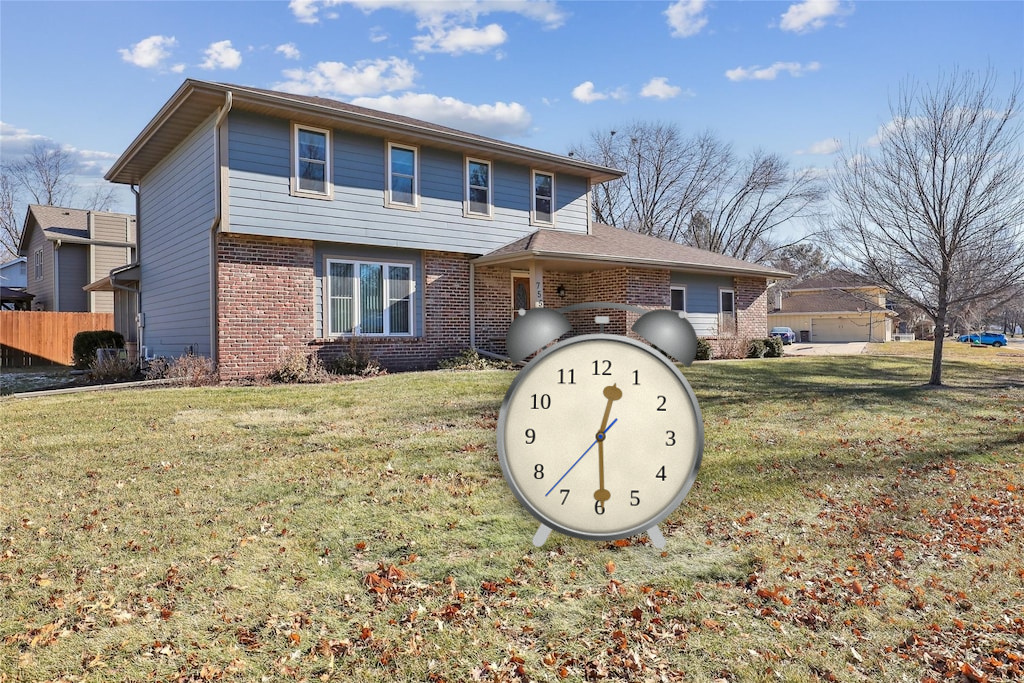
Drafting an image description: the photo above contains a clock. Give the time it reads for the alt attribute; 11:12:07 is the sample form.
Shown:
12:29:37
